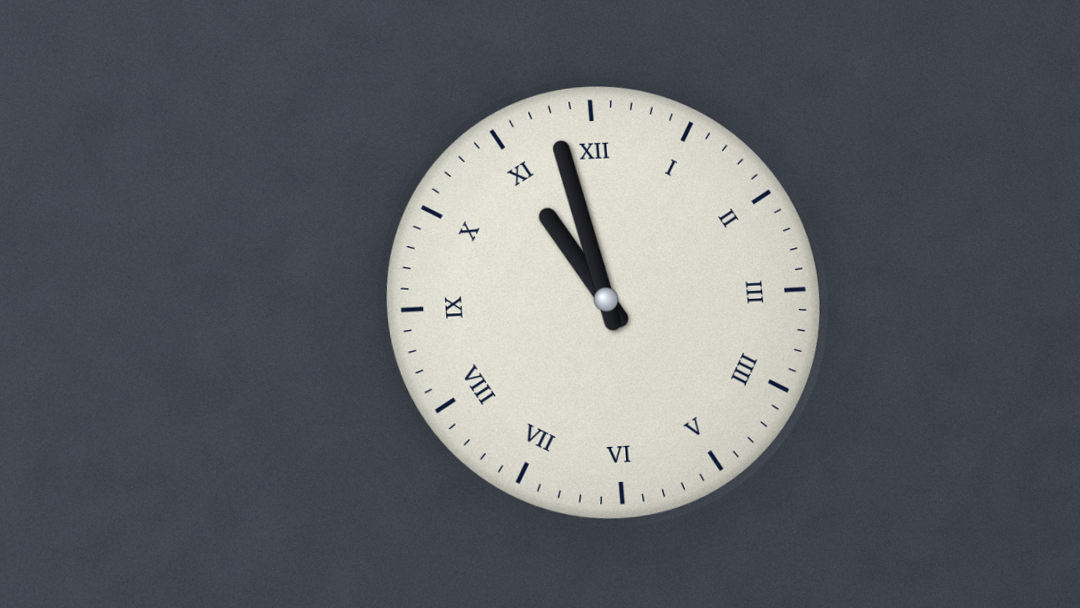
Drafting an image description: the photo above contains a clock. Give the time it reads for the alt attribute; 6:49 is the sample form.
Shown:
10:58
